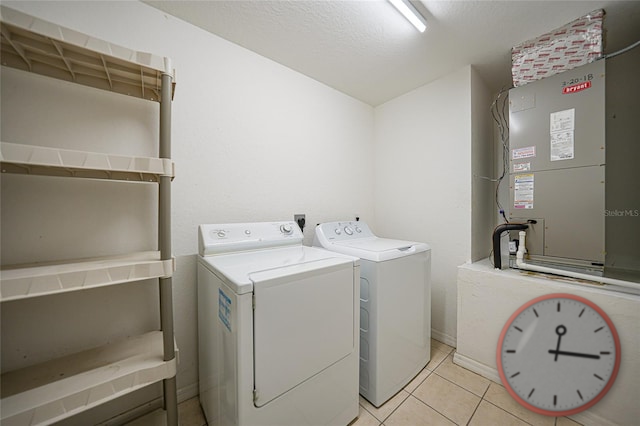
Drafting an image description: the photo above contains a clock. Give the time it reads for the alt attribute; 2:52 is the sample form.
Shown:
12:16
